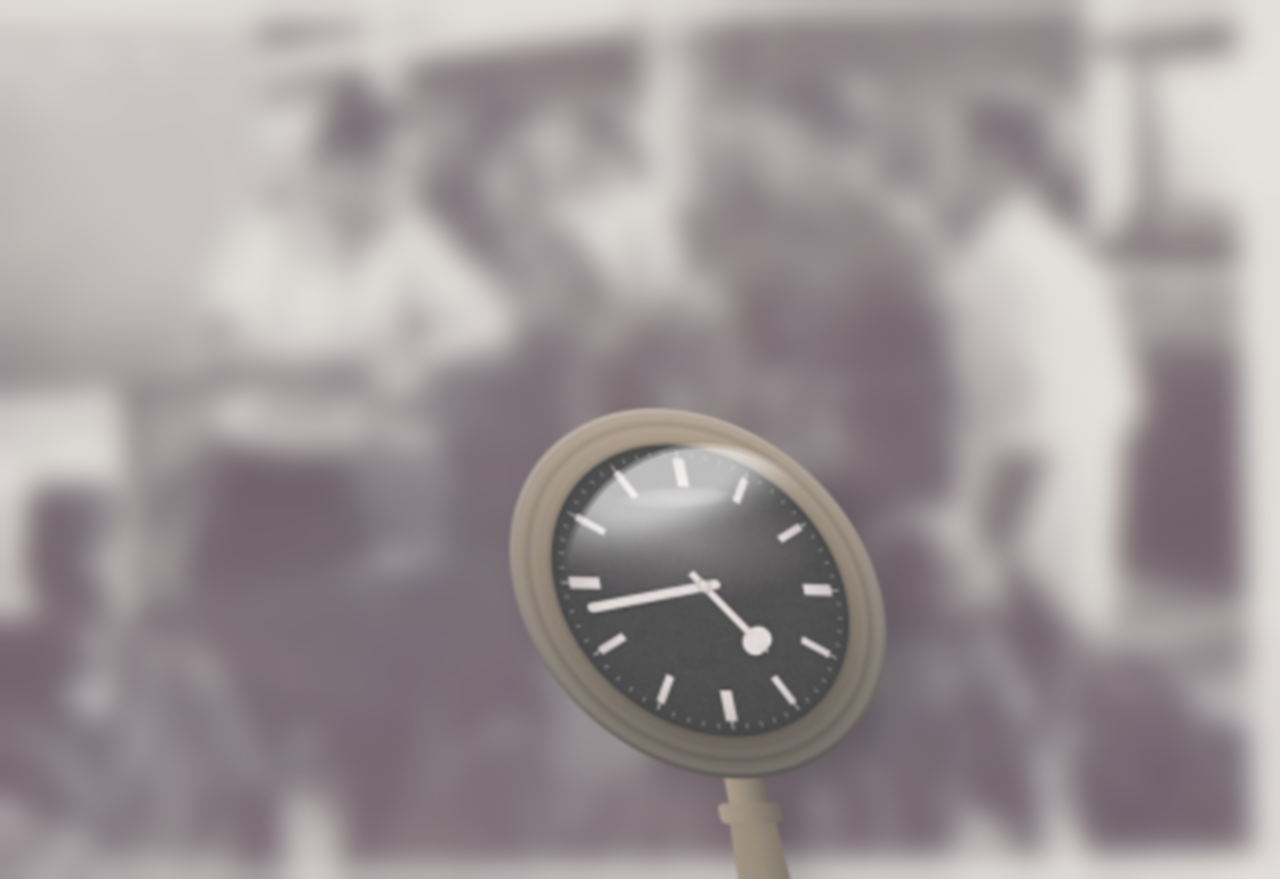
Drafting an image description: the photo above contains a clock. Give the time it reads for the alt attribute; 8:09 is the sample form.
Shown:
4:43
